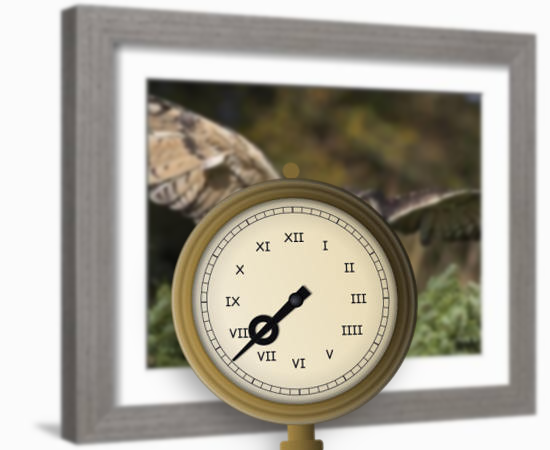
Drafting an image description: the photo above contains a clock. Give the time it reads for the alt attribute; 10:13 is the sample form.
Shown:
7:38
